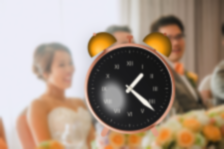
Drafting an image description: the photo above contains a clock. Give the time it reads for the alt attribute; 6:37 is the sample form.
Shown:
1:22
